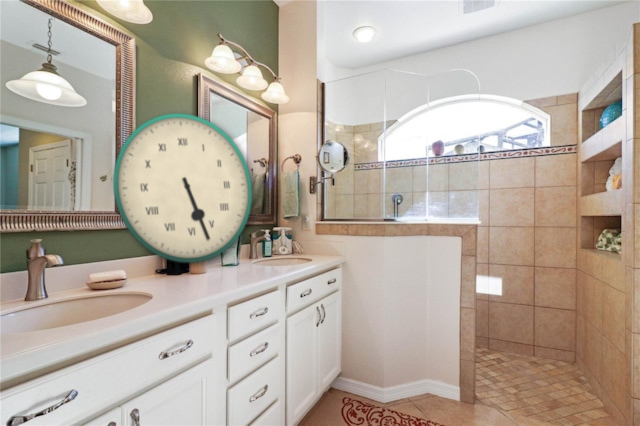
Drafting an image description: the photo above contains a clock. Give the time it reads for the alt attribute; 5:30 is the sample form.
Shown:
5:27
